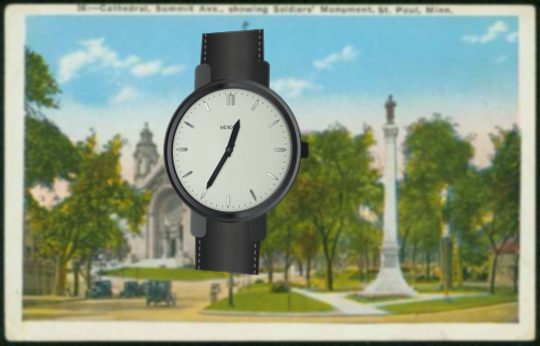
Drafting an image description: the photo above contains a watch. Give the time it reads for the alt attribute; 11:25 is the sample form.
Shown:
12:35
